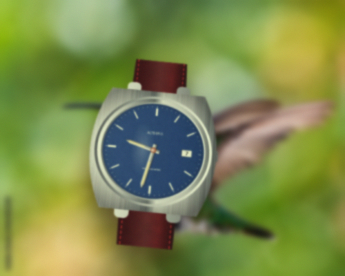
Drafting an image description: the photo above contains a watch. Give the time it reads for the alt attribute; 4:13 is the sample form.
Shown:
9:32
